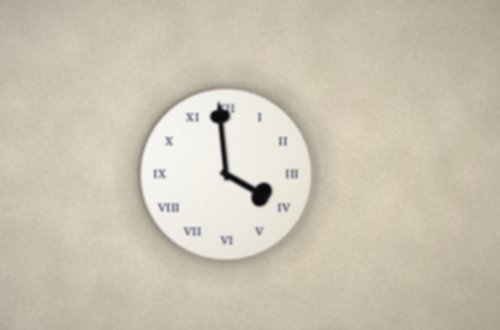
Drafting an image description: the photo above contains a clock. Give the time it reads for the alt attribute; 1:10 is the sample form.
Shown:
3:59
